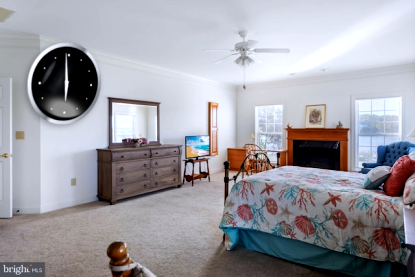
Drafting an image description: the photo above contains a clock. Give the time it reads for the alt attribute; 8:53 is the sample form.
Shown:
5:59
